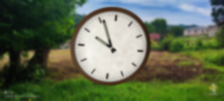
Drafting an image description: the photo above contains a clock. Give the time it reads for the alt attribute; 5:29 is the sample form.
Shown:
9:56
